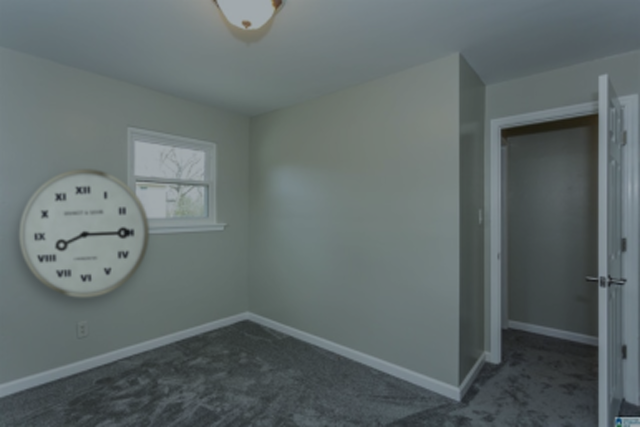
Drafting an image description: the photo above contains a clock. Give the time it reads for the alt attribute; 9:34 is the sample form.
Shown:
8:15
